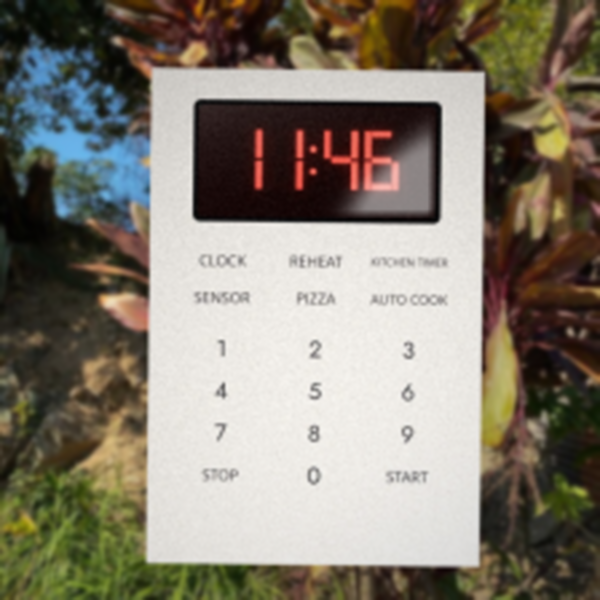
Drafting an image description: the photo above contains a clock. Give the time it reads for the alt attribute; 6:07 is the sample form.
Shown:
11:46
